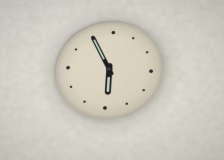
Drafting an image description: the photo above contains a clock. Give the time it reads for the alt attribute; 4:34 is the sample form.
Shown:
5:55
